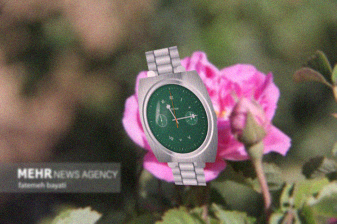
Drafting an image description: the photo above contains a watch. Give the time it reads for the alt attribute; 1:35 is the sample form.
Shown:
11:14
